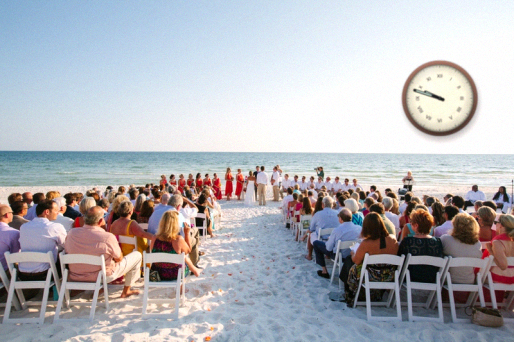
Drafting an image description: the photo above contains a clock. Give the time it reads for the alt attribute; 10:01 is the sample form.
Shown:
9:48
